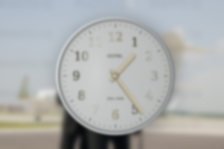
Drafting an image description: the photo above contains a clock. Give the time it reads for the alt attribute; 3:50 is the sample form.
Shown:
1:24
